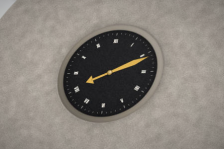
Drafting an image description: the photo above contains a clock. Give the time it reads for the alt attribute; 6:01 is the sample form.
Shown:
8:11
